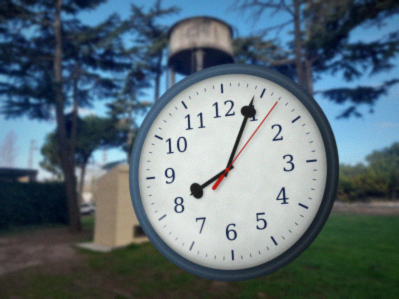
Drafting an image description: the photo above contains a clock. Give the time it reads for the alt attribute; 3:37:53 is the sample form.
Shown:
8:04:07
